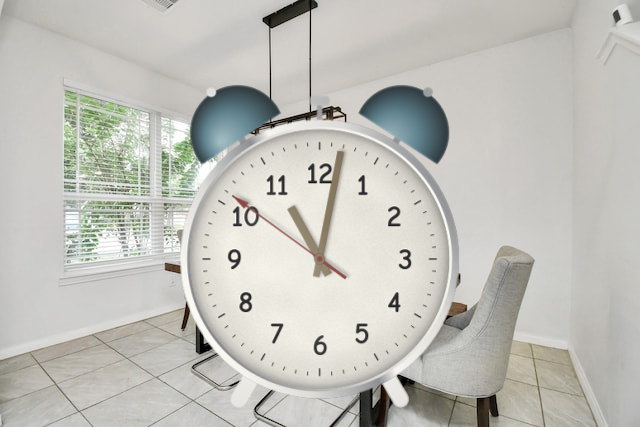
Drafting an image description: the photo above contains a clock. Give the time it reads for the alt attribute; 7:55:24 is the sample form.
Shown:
11:01:51
